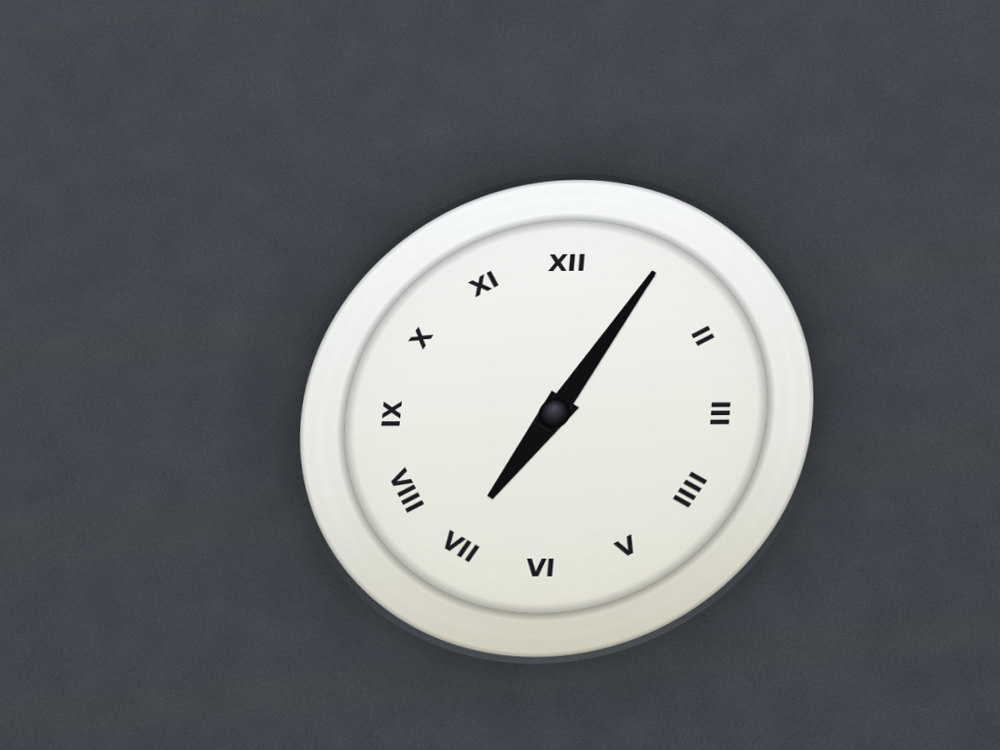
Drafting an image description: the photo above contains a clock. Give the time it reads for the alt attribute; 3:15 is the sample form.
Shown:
7:05
